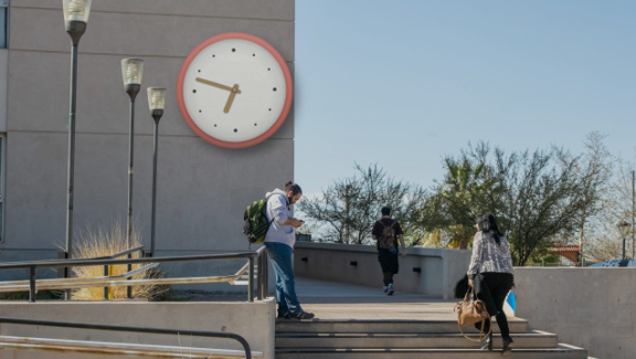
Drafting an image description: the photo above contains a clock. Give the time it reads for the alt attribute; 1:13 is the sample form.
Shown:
6:48
